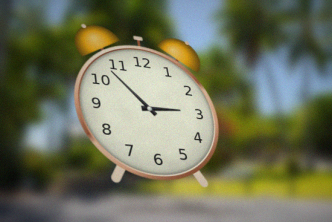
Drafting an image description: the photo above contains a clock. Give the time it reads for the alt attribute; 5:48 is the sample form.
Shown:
2:53
